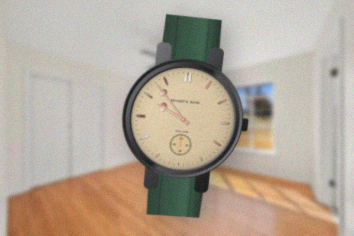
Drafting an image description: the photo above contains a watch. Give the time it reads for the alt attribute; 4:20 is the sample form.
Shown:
9:53
